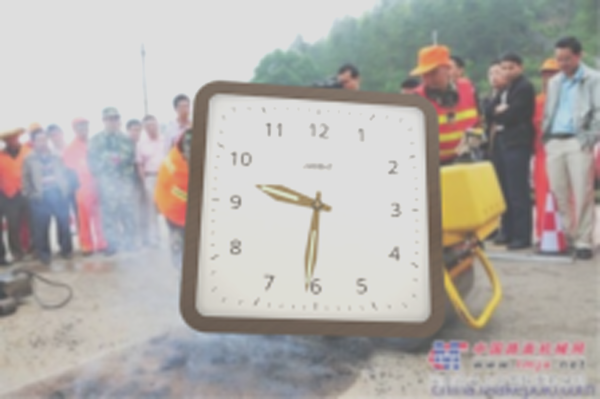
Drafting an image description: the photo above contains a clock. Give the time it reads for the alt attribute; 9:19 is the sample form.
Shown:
9:31
